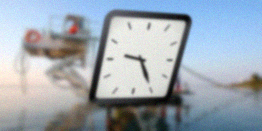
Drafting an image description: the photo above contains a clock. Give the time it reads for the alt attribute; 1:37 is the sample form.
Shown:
9:25
